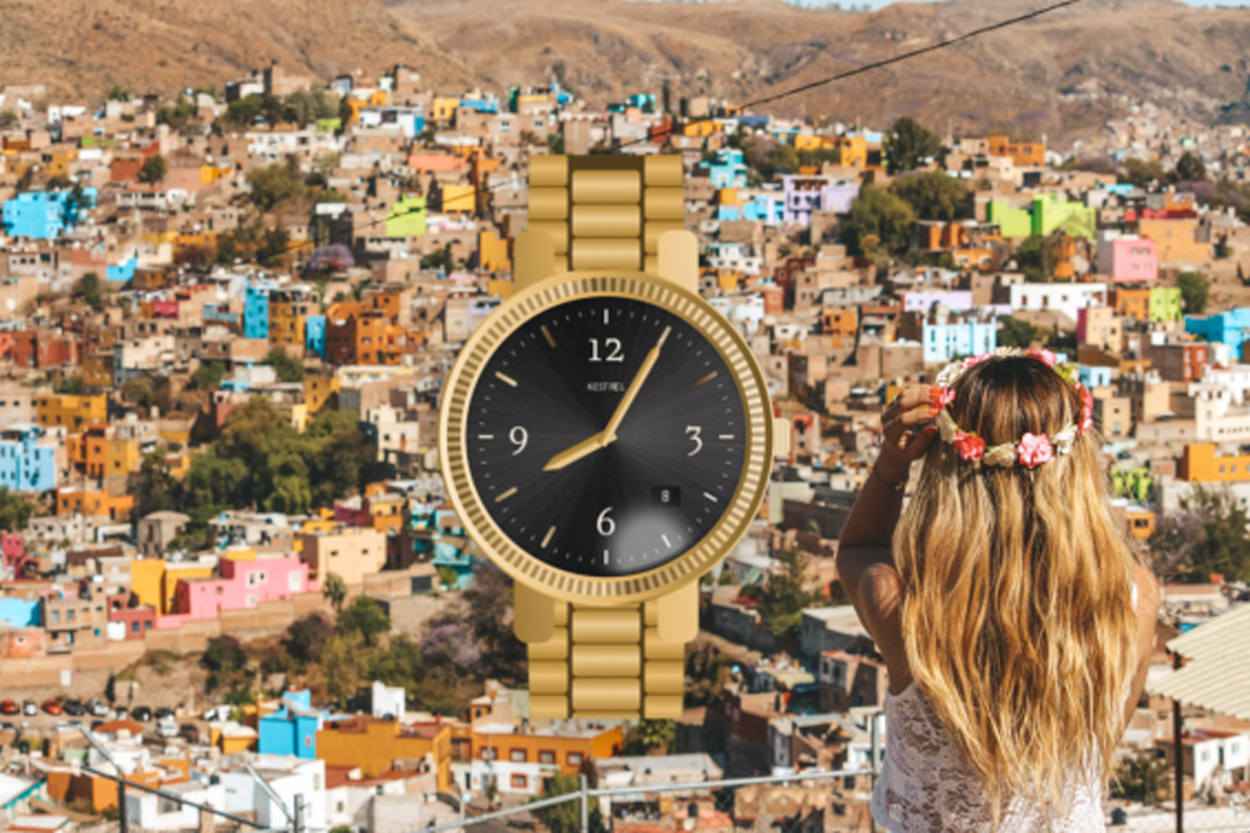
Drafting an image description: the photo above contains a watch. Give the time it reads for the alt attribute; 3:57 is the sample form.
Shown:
8:05
